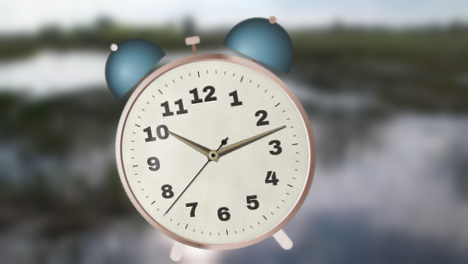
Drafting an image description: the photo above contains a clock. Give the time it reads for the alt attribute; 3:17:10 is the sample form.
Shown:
10:12:38
